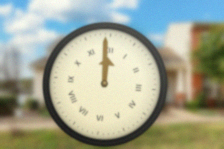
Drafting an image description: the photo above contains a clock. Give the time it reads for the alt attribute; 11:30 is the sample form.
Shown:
11:59
